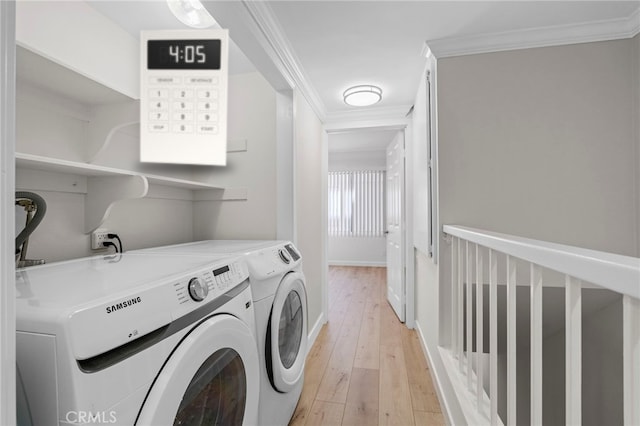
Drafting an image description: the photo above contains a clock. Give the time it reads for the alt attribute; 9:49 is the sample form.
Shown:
4:05
